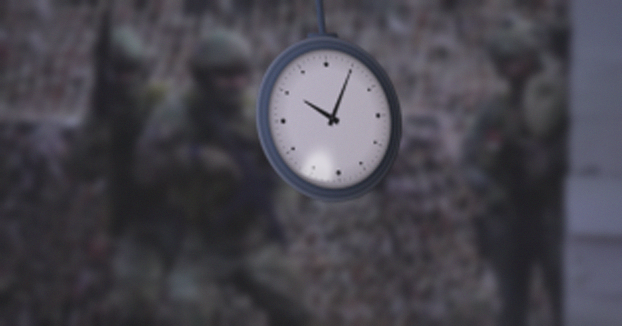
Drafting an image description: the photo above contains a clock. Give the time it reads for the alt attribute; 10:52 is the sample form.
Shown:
10:05
